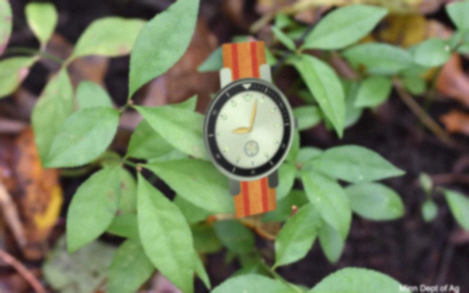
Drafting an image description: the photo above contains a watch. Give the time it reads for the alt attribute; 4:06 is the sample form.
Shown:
9:03
